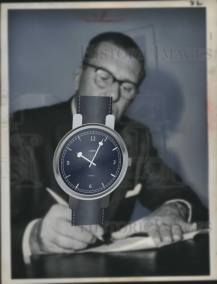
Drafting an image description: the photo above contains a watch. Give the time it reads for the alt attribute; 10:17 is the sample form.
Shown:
10:04
